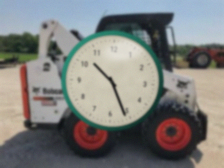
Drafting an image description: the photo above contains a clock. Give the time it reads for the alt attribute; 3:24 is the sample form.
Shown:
10:26
